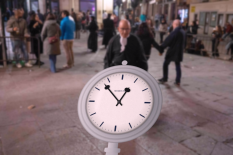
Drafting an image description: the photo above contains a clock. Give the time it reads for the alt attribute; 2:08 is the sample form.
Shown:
12:53
